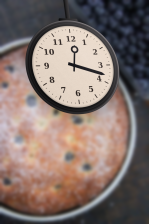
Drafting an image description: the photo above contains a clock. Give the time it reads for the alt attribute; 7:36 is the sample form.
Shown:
12:18
